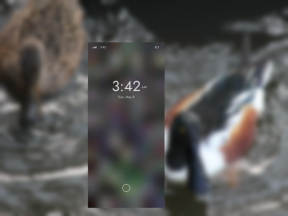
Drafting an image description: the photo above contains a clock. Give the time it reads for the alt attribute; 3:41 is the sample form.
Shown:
3:42
